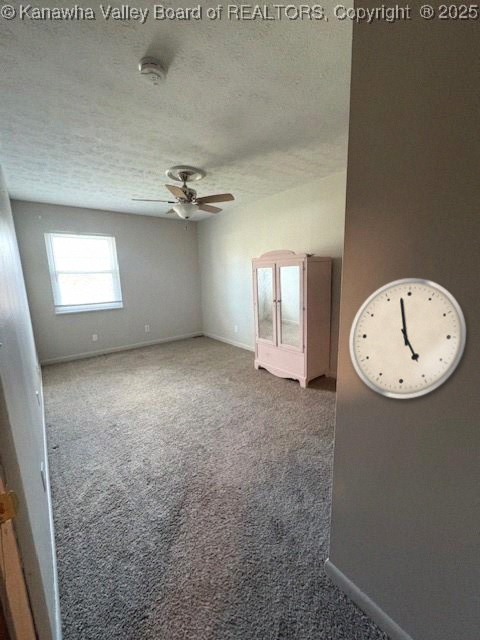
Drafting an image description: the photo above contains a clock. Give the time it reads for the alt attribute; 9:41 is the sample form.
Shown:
4:58
